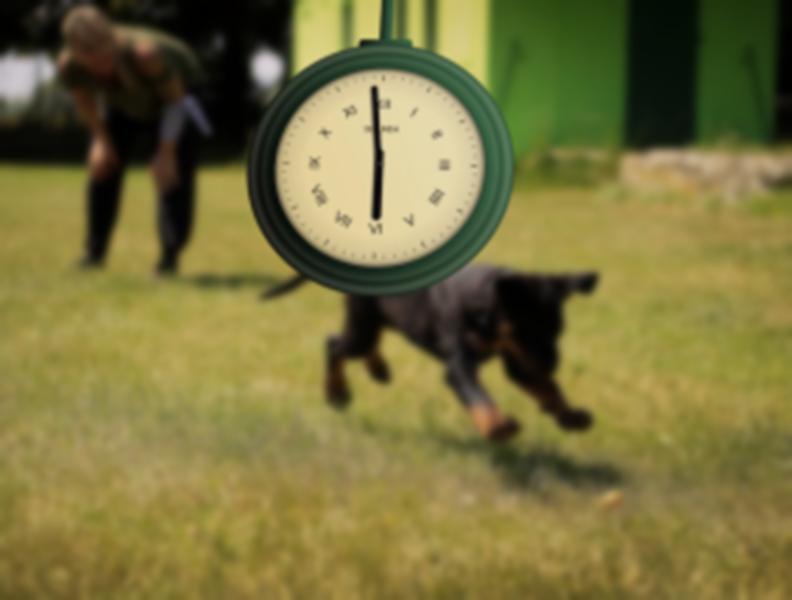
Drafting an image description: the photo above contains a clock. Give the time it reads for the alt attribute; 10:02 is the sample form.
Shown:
5:59
